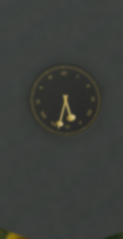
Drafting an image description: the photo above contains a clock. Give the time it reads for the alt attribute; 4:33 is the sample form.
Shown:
5:33
